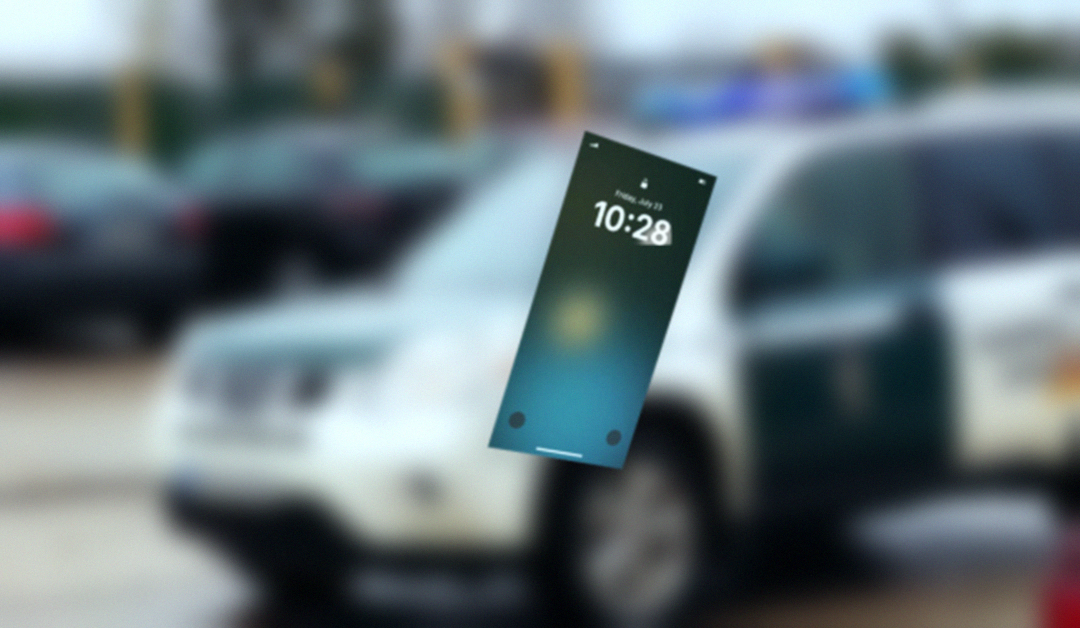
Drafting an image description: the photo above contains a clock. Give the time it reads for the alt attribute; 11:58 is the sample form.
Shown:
10:28
